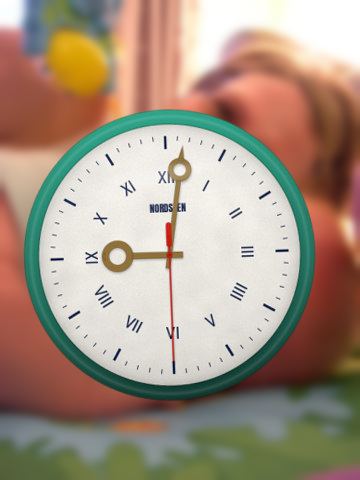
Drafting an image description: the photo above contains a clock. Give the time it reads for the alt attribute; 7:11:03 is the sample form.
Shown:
9:01:30
